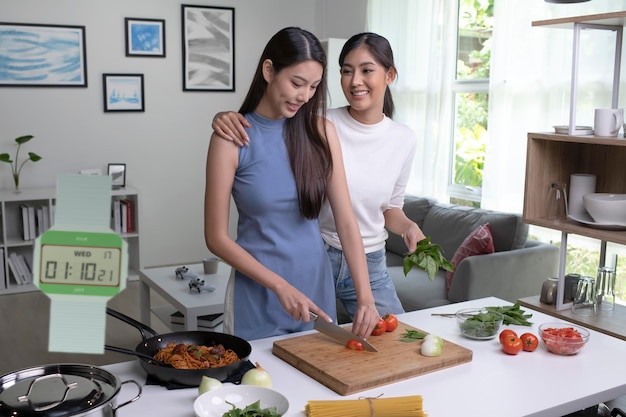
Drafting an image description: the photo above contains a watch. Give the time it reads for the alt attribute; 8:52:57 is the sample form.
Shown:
1:10:21
